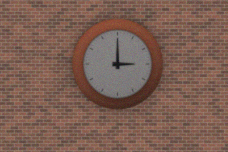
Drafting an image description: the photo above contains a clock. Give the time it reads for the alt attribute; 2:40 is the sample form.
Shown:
3:00
